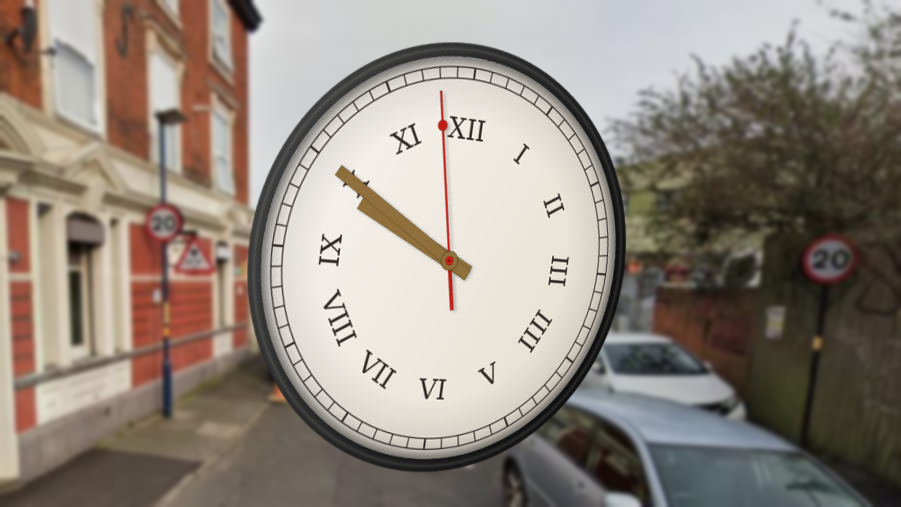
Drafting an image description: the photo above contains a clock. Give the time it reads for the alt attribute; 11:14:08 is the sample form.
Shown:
9:49:58
